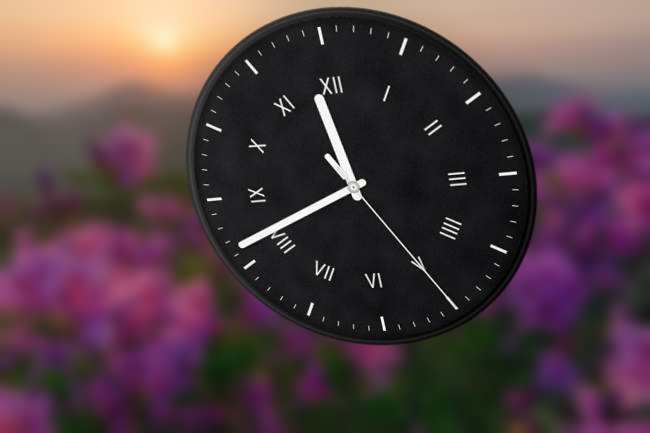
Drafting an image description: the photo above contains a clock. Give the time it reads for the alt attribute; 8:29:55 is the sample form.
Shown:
11:41:25
